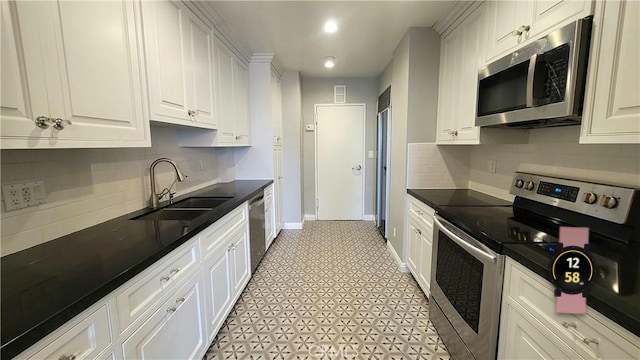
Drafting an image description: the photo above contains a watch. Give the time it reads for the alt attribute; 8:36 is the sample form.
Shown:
12:58
